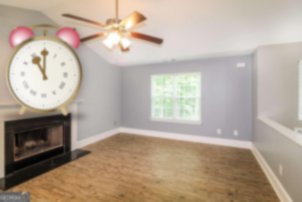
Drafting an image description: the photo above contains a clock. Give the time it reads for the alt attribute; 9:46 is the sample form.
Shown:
11:00
